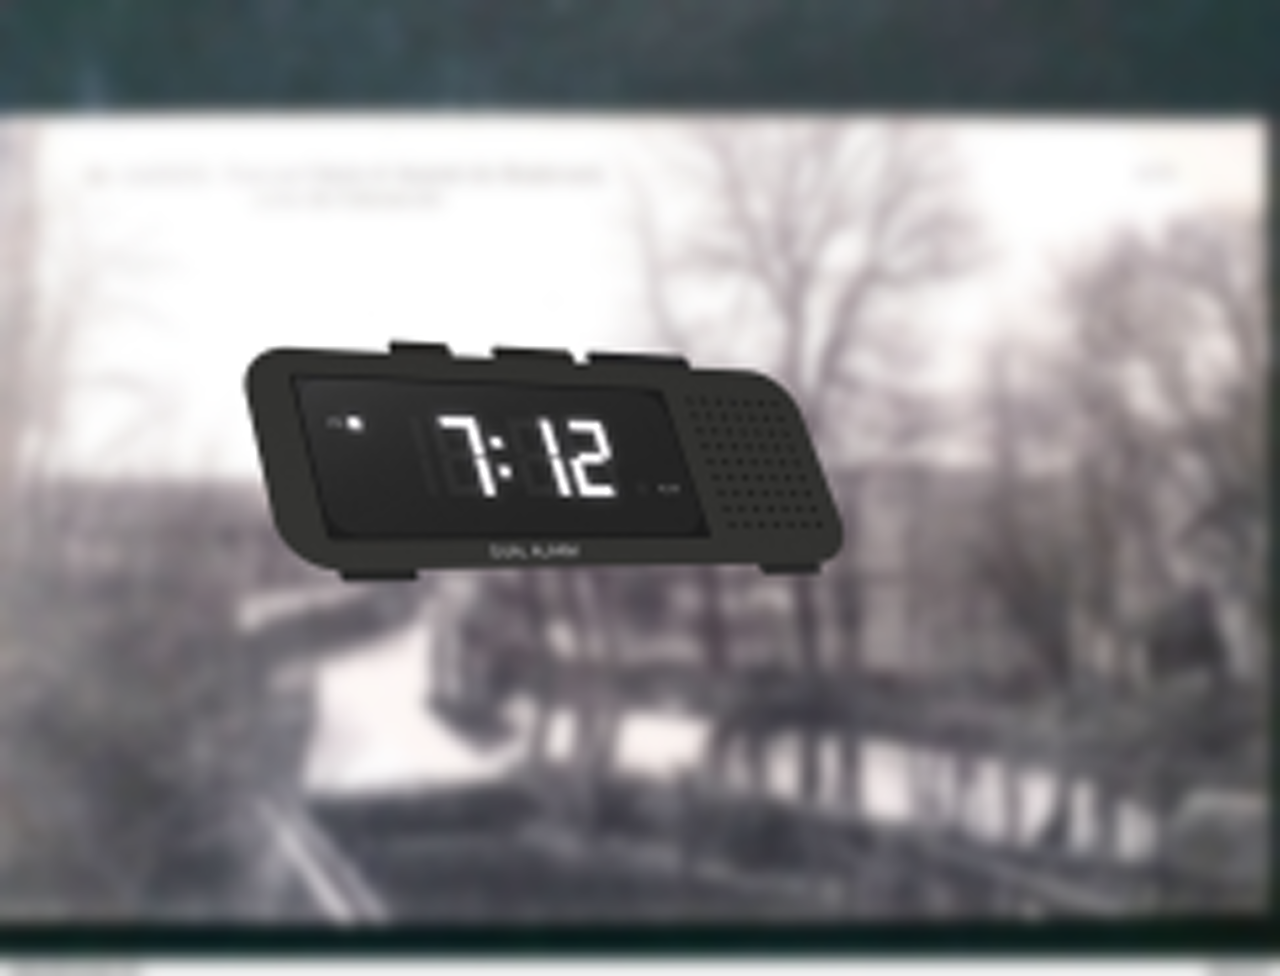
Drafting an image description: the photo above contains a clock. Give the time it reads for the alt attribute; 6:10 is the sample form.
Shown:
7:12
